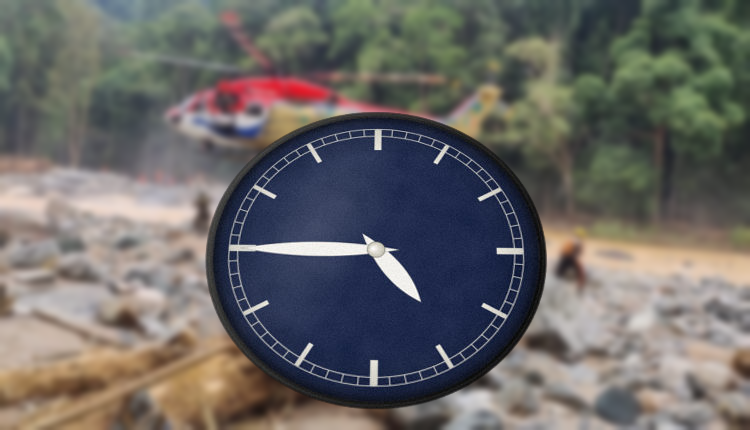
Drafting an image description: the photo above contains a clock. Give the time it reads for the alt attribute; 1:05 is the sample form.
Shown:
4:45
